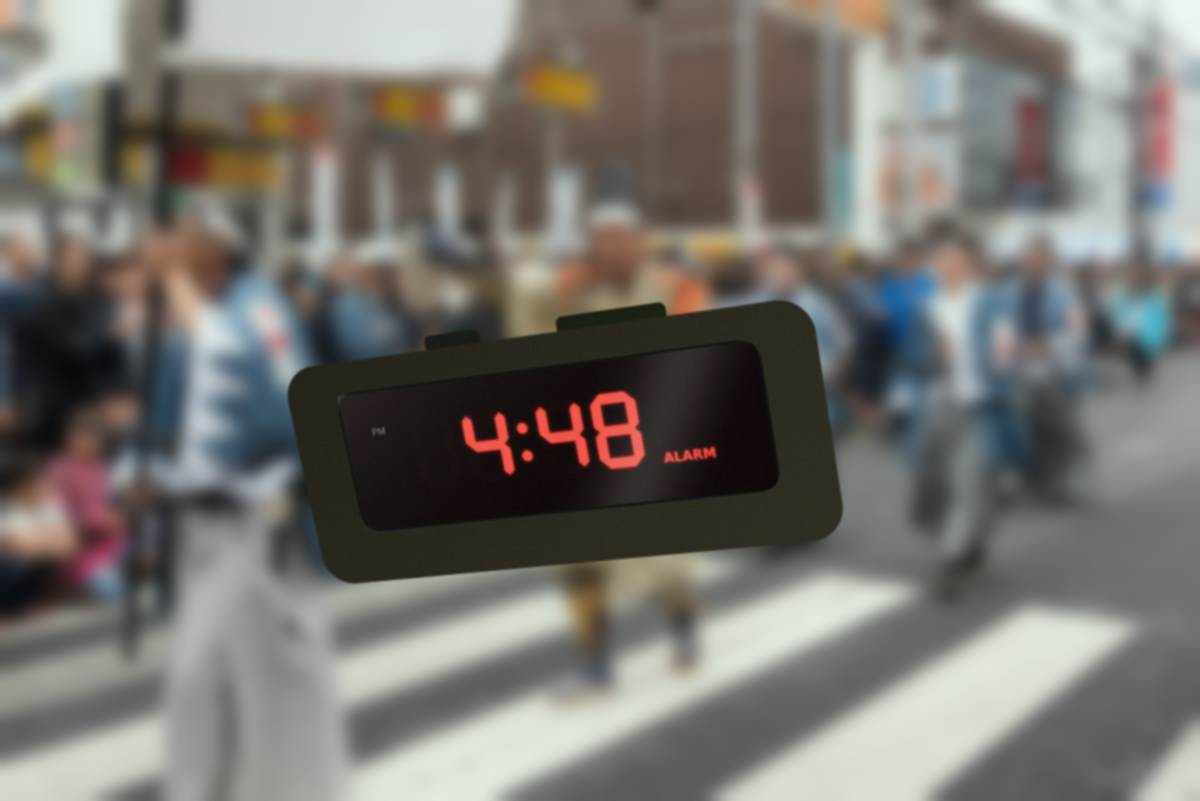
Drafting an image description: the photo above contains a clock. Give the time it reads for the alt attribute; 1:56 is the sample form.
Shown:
4:48
